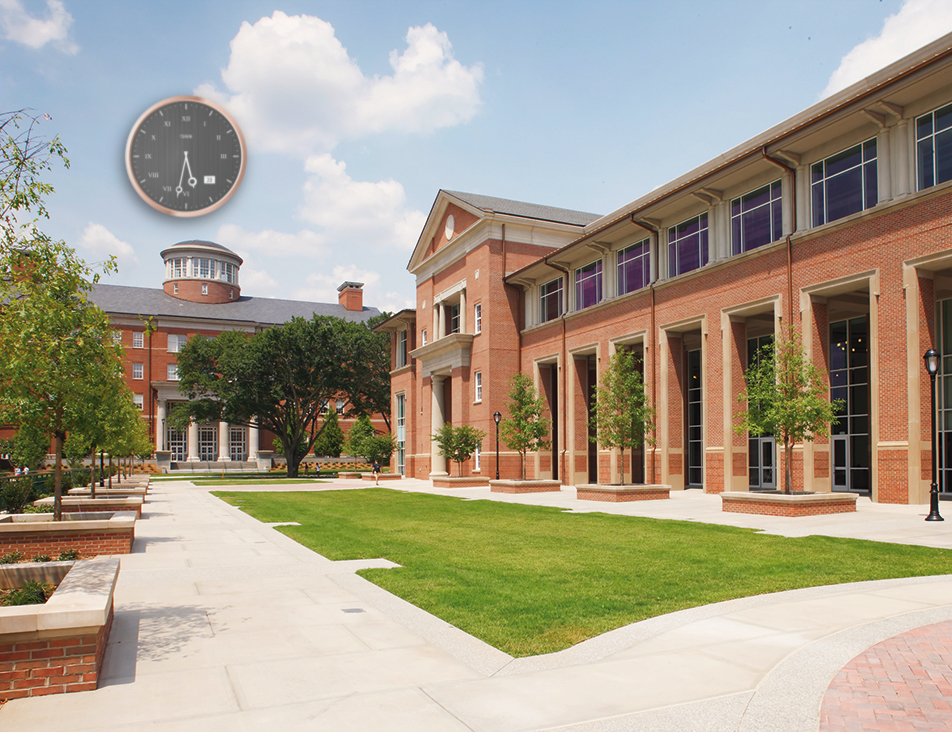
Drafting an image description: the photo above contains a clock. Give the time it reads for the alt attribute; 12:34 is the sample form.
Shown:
5:32
